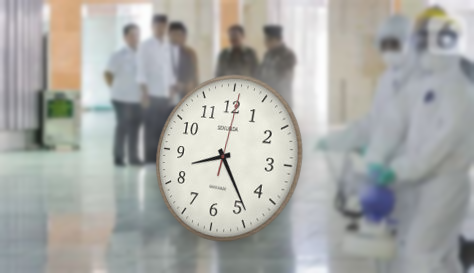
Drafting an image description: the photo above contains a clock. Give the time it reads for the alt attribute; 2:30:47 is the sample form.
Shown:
8:24:01
